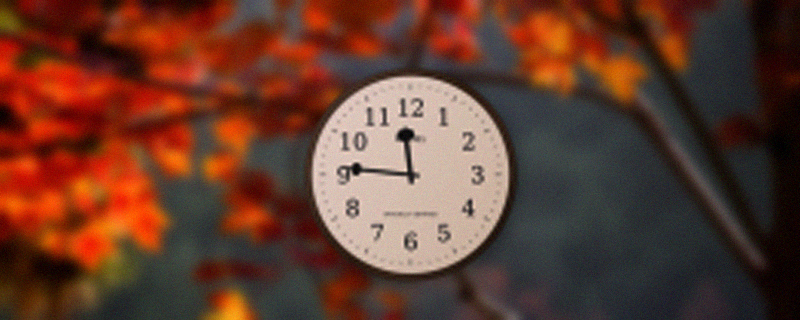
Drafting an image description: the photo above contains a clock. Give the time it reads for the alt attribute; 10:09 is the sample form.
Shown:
11:46
